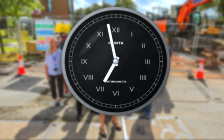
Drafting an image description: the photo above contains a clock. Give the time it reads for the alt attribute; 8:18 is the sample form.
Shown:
6:58
